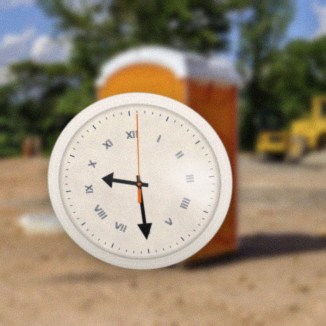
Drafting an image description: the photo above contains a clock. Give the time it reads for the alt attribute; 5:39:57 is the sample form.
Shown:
9:30:01
